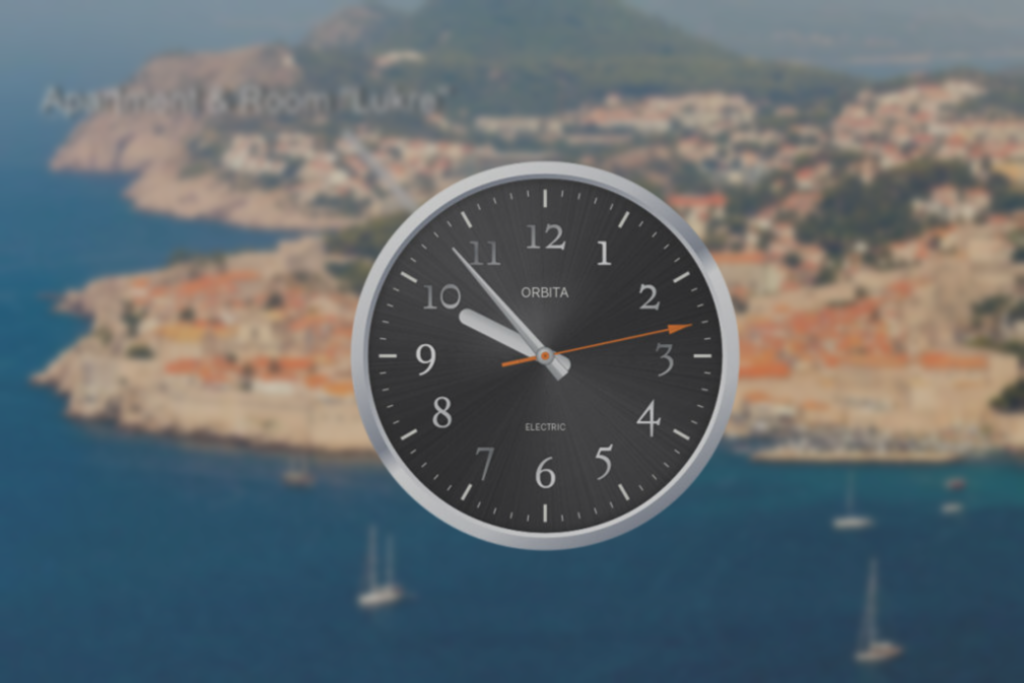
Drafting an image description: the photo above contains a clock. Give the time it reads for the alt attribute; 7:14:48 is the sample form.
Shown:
9:53:13
